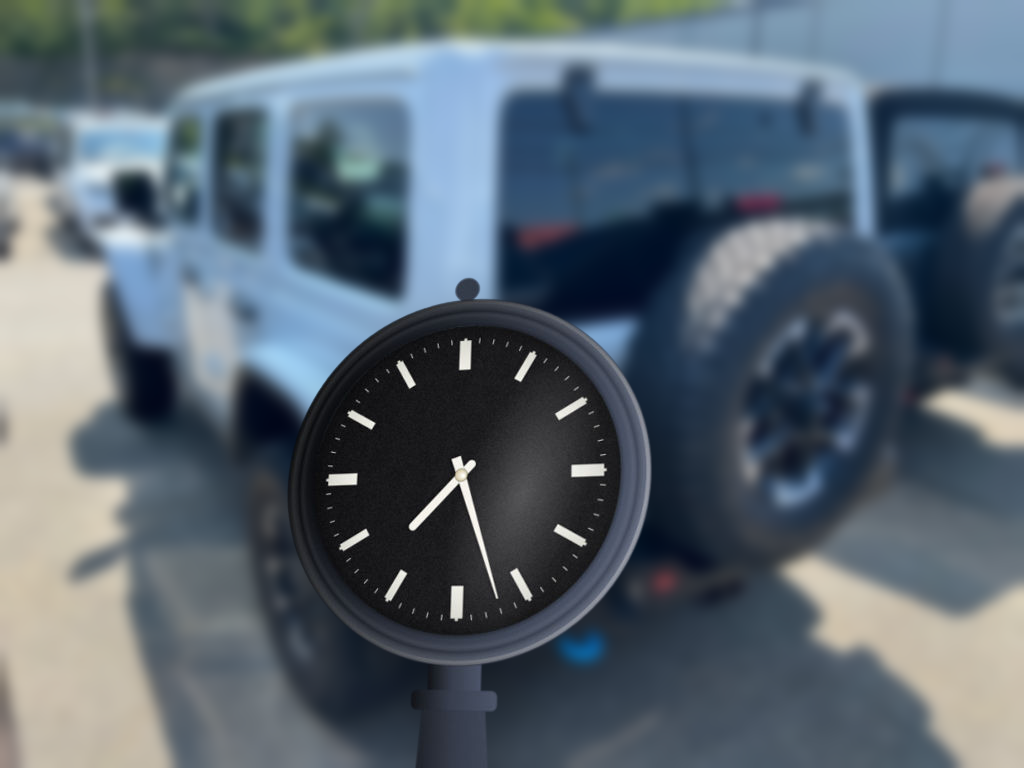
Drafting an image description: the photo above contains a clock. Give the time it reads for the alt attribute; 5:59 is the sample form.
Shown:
7:27
